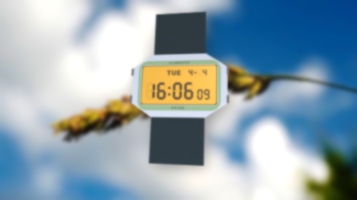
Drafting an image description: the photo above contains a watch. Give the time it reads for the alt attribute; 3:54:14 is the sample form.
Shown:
16:06:09
